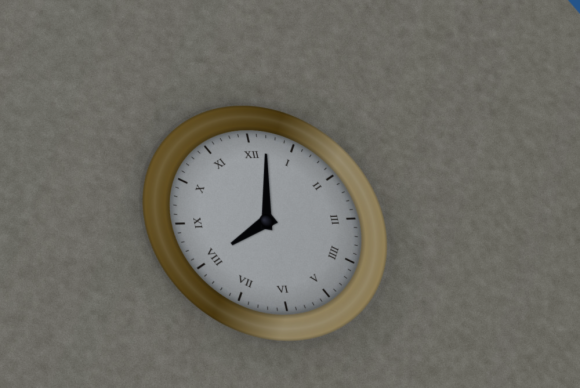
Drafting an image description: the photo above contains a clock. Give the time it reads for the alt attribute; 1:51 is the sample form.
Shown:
8:02
